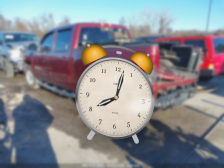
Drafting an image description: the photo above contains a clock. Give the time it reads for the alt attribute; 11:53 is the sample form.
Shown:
8:02
